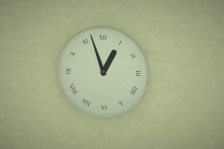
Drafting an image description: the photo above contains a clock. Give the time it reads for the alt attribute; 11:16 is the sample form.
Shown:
12:57
